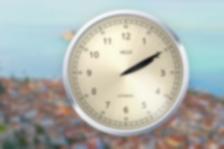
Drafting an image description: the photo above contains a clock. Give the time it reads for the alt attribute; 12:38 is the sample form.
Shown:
2:10
